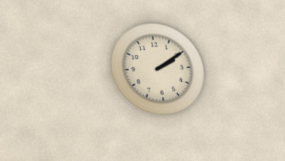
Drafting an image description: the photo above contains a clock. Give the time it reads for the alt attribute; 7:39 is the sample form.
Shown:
2:10
